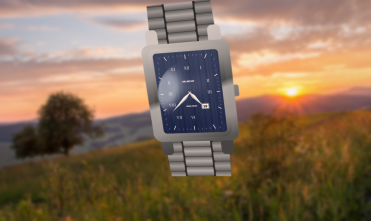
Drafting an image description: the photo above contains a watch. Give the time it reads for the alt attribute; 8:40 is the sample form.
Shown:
4:38
